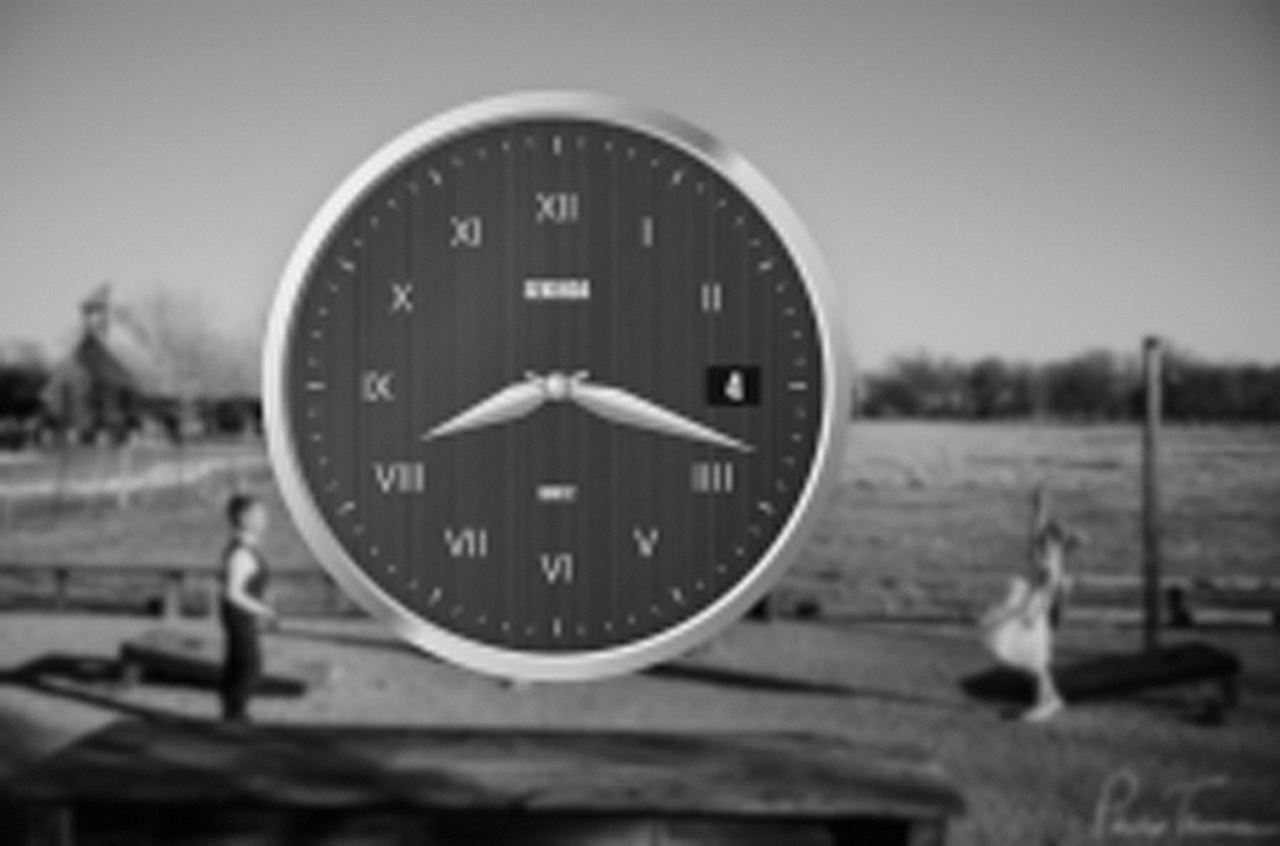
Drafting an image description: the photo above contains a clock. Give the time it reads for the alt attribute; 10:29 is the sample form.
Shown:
8:18
